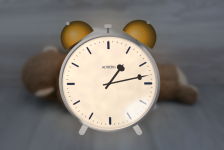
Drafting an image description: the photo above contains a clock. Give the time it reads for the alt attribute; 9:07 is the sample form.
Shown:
1:13
